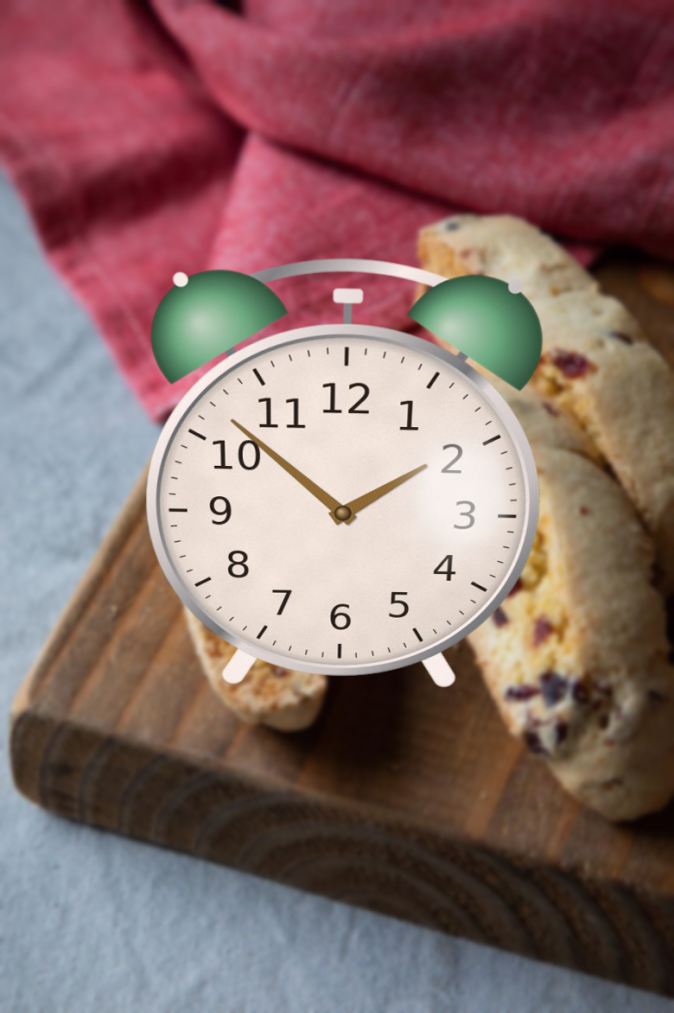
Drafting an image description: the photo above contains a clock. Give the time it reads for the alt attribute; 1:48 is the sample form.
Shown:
1:52
